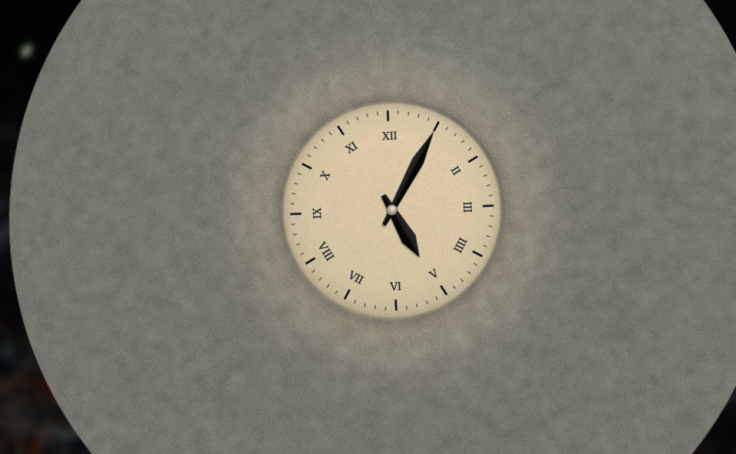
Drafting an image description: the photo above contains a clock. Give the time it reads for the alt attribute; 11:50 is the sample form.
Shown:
5:05
